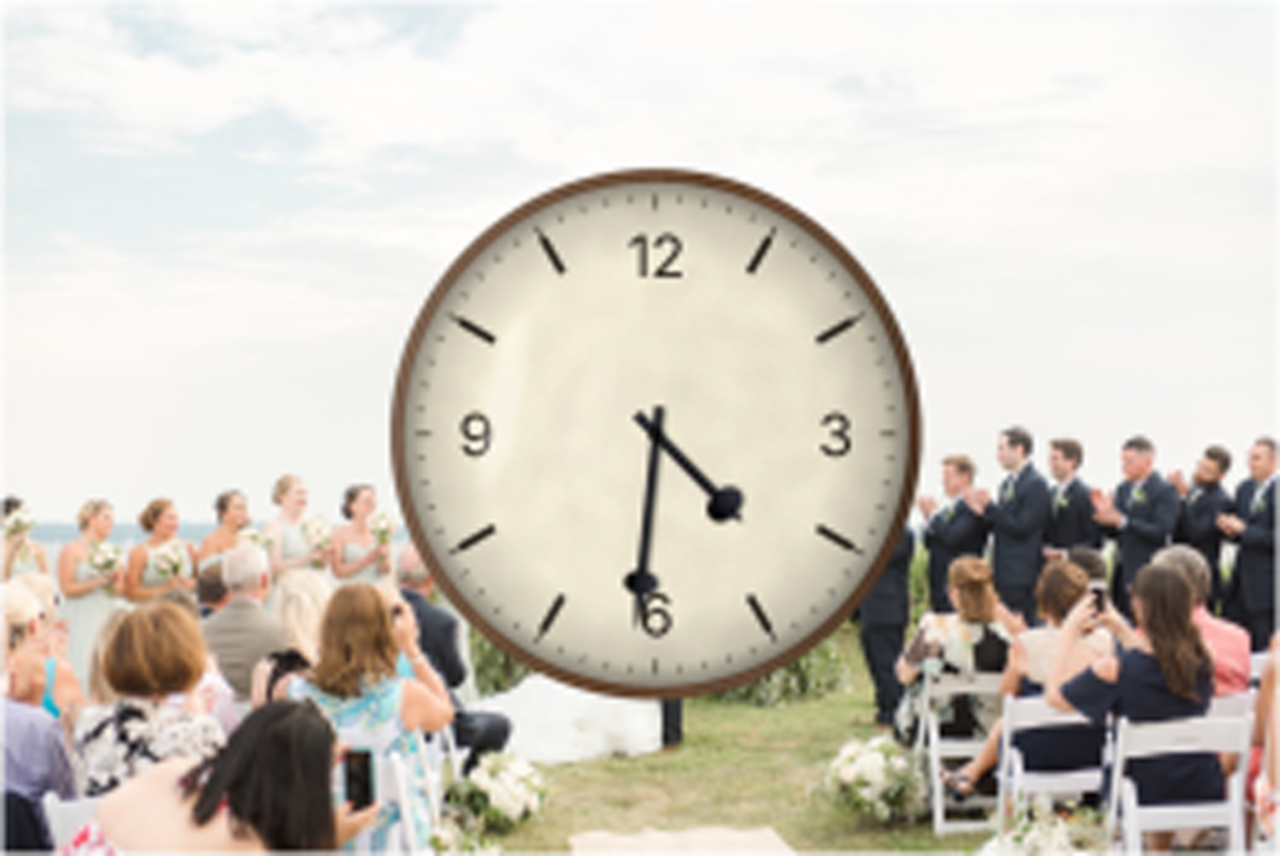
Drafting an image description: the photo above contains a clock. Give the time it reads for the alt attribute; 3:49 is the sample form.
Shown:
4:31
